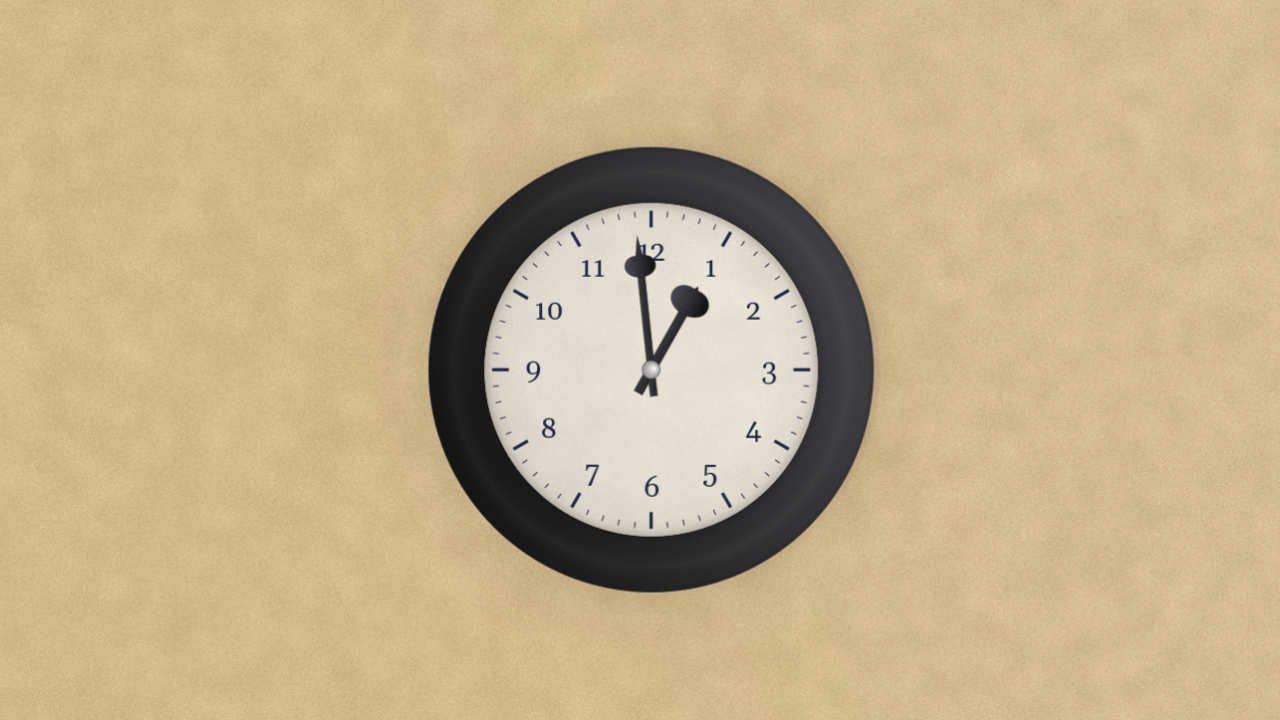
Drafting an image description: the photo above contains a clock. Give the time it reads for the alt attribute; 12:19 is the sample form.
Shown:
12:59
